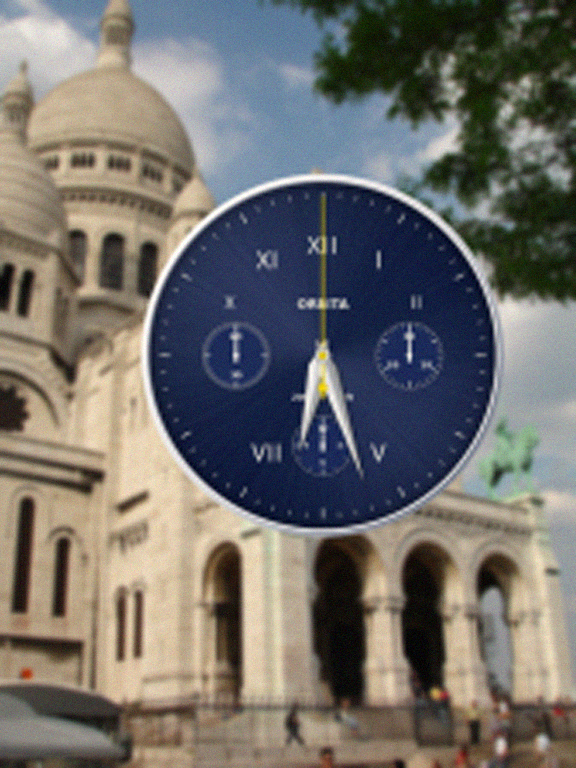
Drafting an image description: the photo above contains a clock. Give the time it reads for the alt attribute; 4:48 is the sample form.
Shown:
6:27
